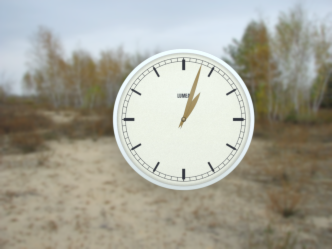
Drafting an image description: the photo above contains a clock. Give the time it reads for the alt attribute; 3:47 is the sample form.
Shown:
1:03
